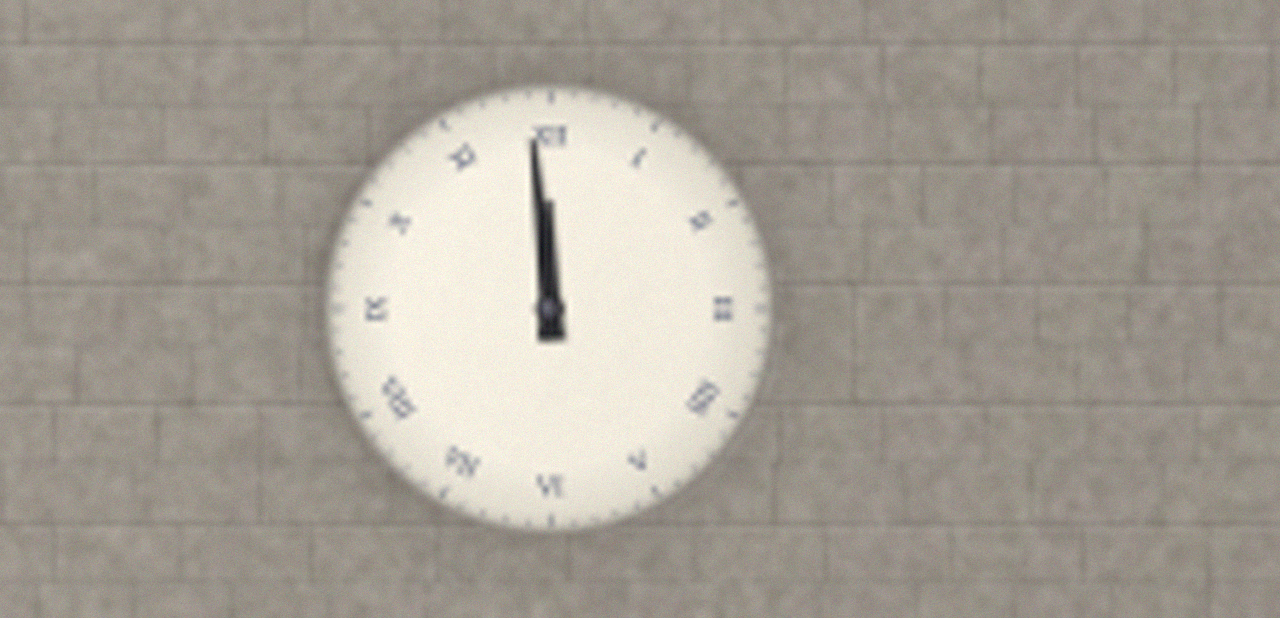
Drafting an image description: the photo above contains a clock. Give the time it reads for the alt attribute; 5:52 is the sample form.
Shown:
11:59
